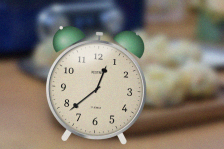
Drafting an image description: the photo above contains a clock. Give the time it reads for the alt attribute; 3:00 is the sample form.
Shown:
12:38
